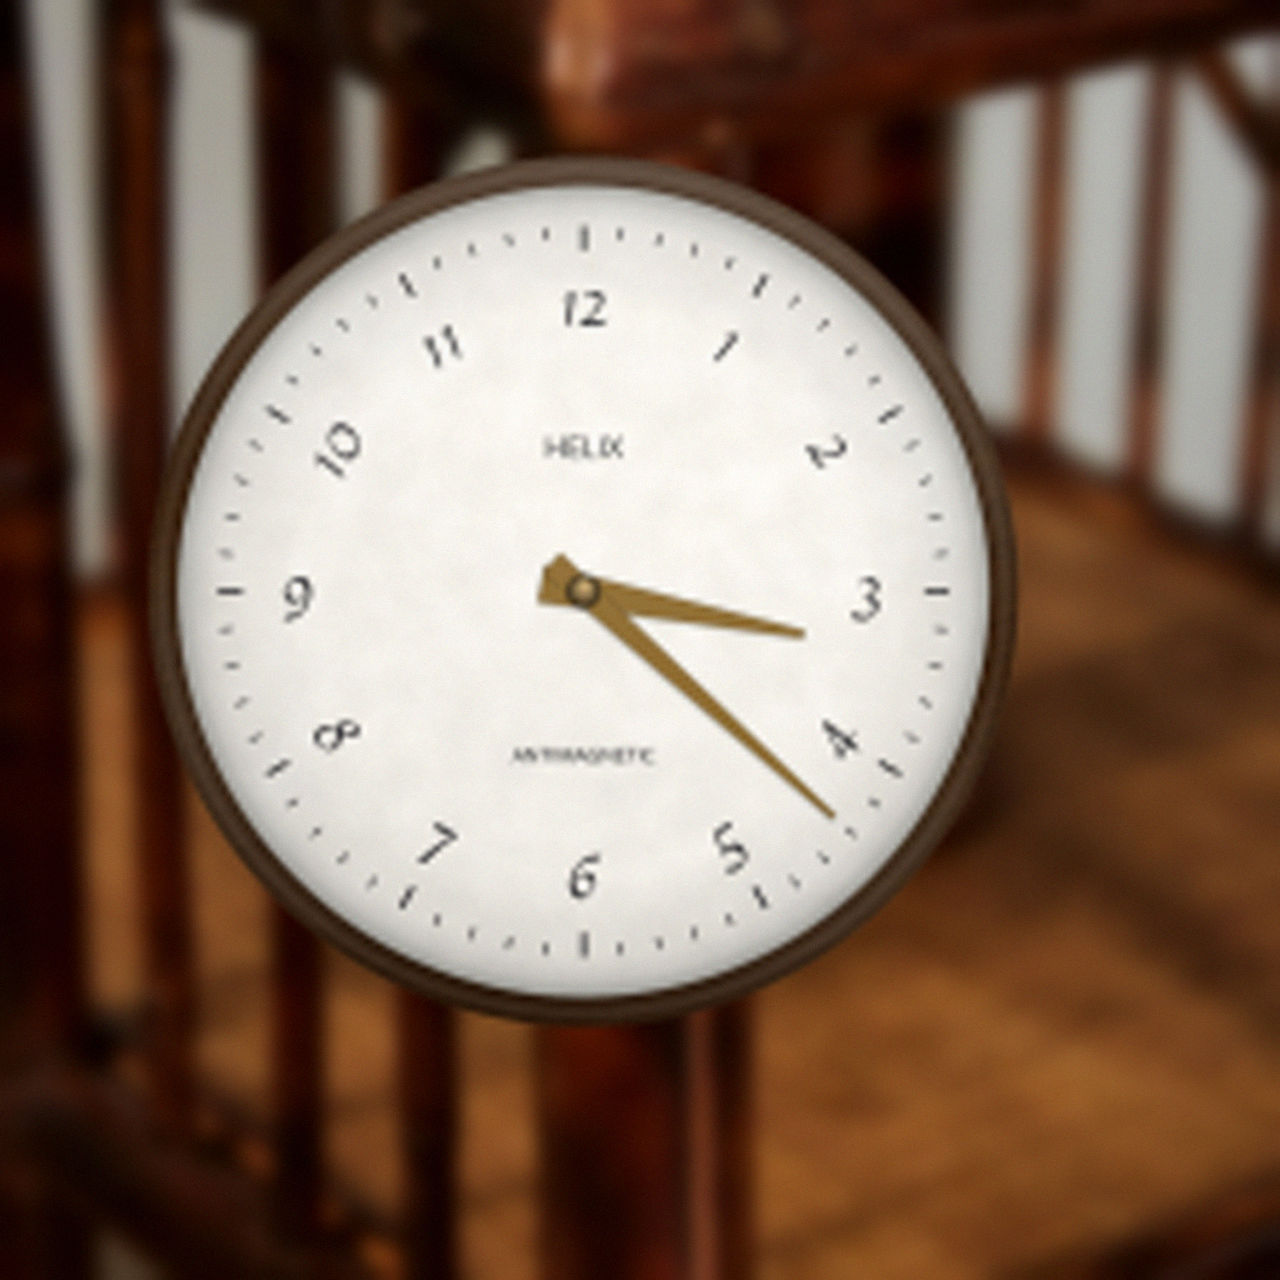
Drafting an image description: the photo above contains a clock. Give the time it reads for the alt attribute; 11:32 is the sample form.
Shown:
3:22
